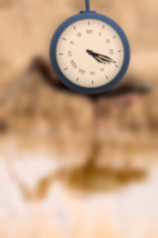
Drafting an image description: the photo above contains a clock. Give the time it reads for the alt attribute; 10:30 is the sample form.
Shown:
4:19
